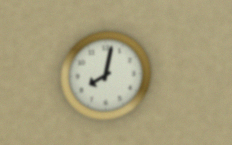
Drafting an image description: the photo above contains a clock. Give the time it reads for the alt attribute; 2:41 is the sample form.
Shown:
8:02
